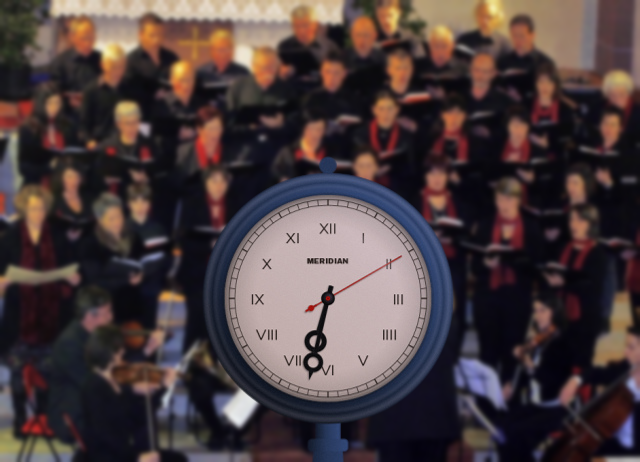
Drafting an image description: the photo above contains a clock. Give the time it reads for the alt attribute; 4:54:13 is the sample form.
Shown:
6:32:10
